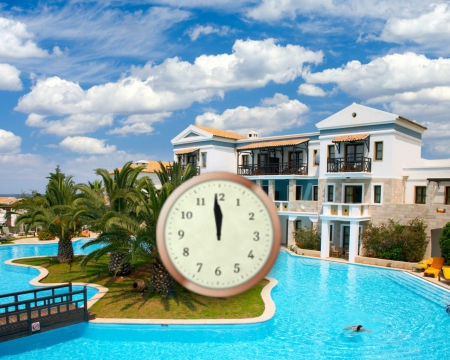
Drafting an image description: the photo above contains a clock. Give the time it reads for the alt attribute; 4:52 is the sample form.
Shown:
11:59
